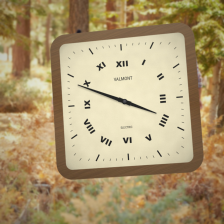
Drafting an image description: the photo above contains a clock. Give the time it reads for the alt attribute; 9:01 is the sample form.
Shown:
3:49
